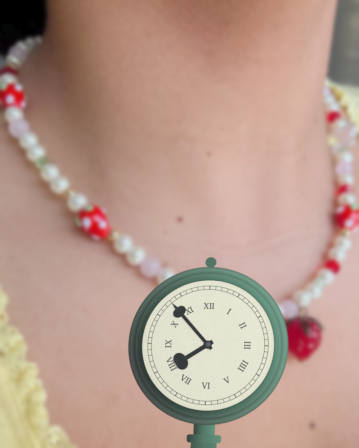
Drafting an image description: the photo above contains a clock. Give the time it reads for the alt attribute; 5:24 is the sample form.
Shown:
7:53
